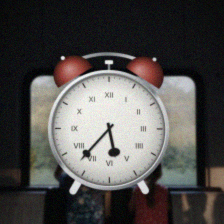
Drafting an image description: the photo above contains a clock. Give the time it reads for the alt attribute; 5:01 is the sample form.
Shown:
5:37
